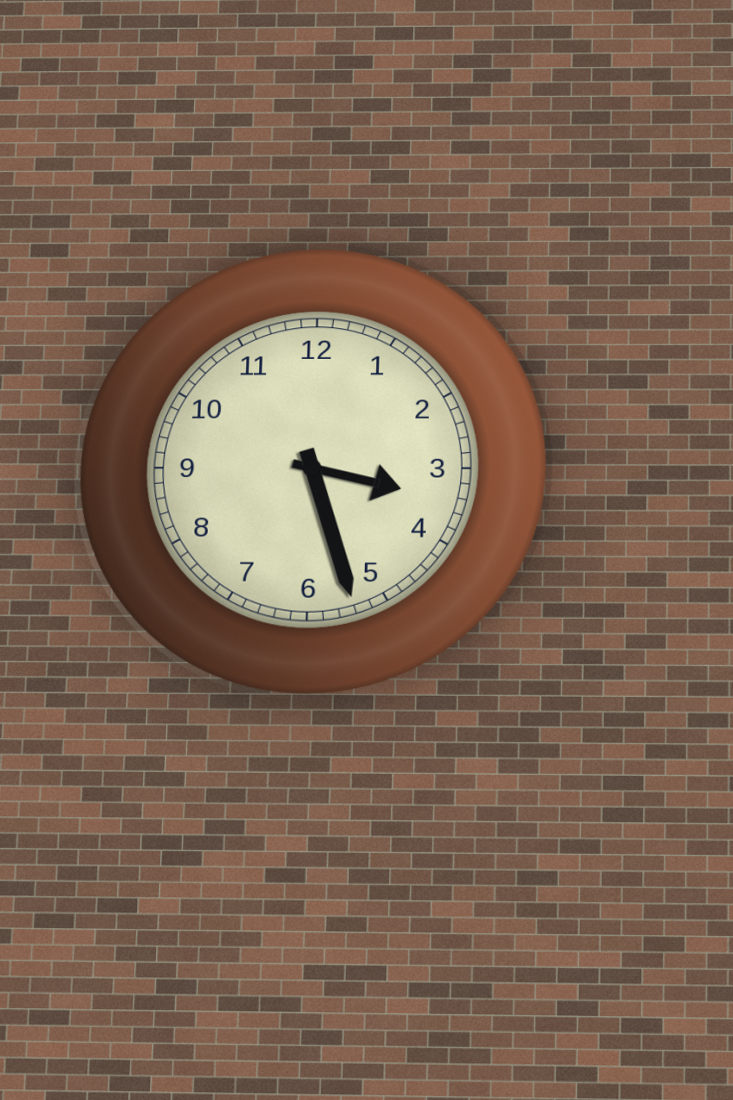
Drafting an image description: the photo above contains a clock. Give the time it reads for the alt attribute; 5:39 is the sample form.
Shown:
3:27
